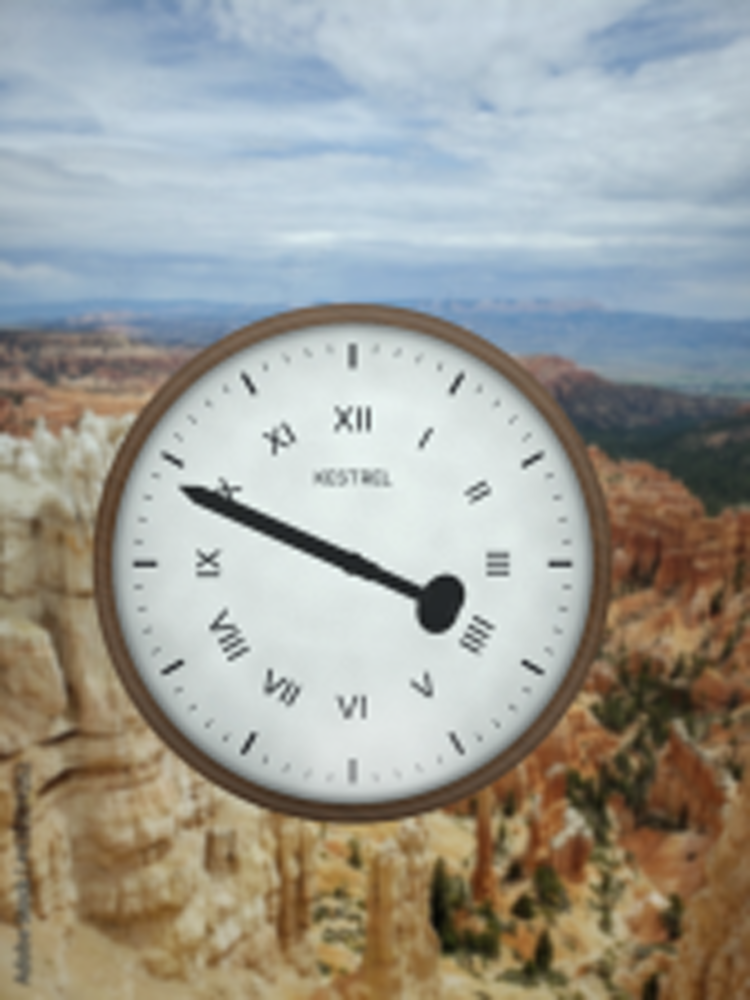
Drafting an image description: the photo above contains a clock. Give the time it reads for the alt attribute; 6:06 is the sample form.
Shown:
3:49
